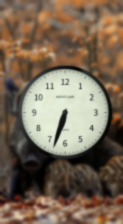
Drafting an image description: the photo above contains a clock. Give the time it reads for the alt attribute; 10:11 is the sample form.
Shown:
6:33
